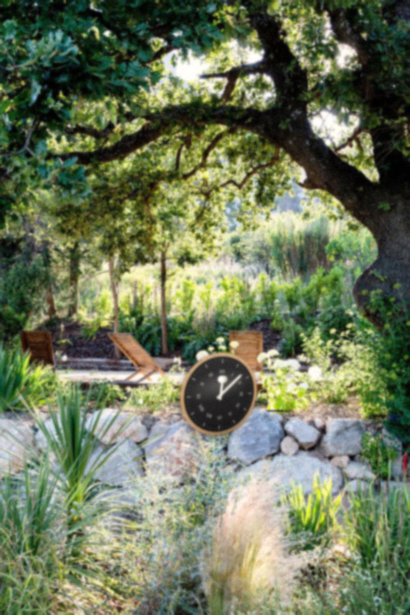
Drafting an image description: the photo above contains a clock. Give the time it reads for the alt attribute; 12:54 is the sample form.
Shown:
12:08
